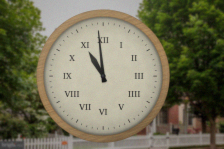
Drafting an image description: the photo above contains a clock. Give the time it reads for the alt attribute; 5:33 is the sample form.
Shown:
10:59
